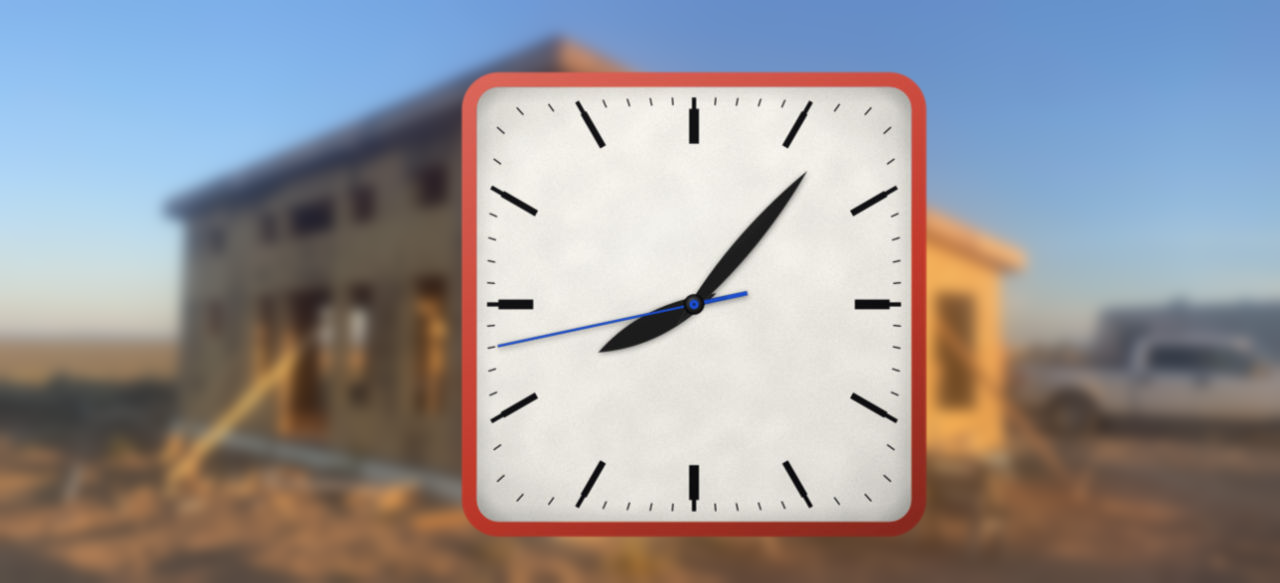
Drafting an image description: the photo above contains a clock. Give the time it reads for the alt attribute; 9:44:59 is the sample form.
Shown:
8:06:43
